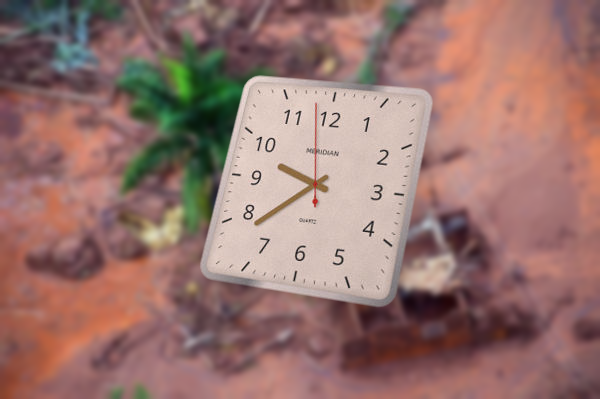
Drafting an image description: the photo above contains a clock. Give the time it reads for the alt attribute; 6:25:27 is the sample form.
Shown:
9:37:58
